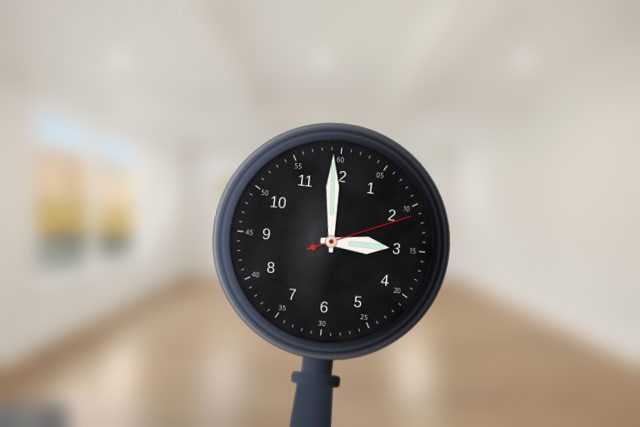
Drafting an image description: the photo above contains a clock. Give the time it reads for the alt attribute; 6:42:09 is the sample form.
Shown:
2:59:11
